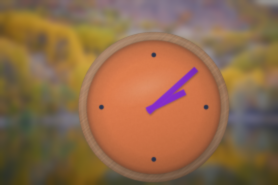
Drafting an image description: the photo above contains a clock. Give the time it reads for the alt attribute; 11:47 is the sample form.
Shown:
2:08
